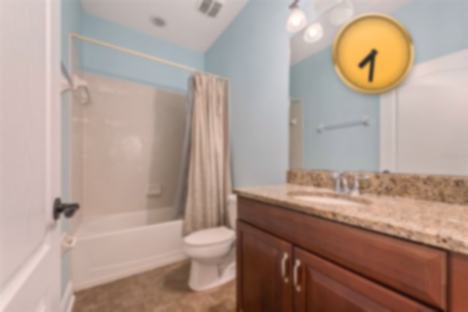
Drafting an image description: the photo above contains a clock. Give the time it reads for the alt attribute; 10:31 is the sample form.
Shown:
7:31
